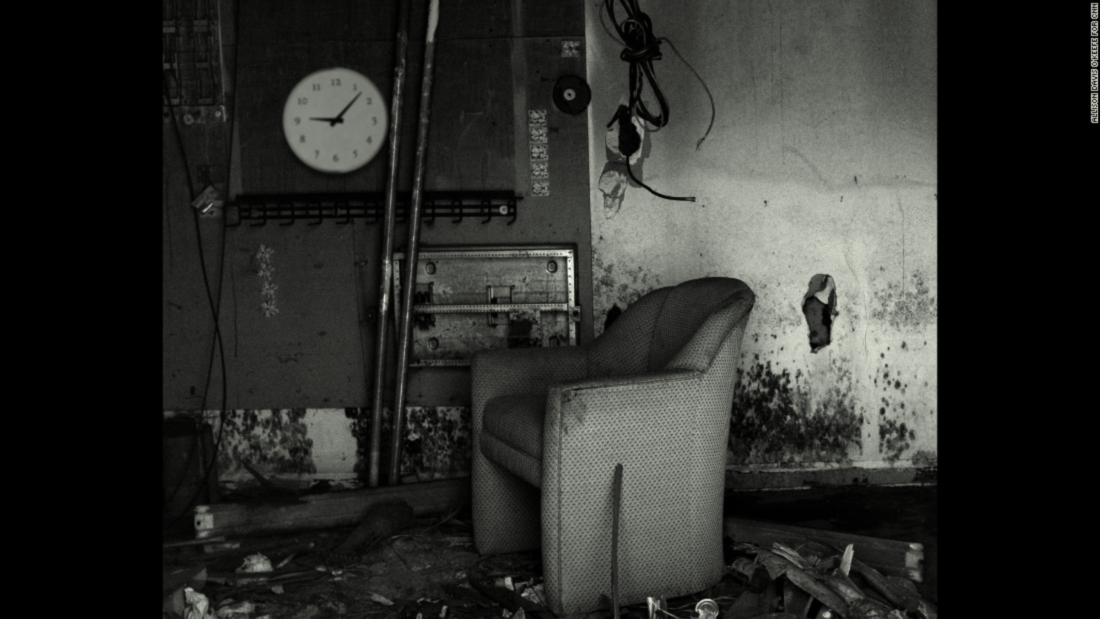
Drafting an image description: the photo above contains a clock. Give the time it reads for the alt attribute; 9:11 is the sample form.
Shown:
9:07
